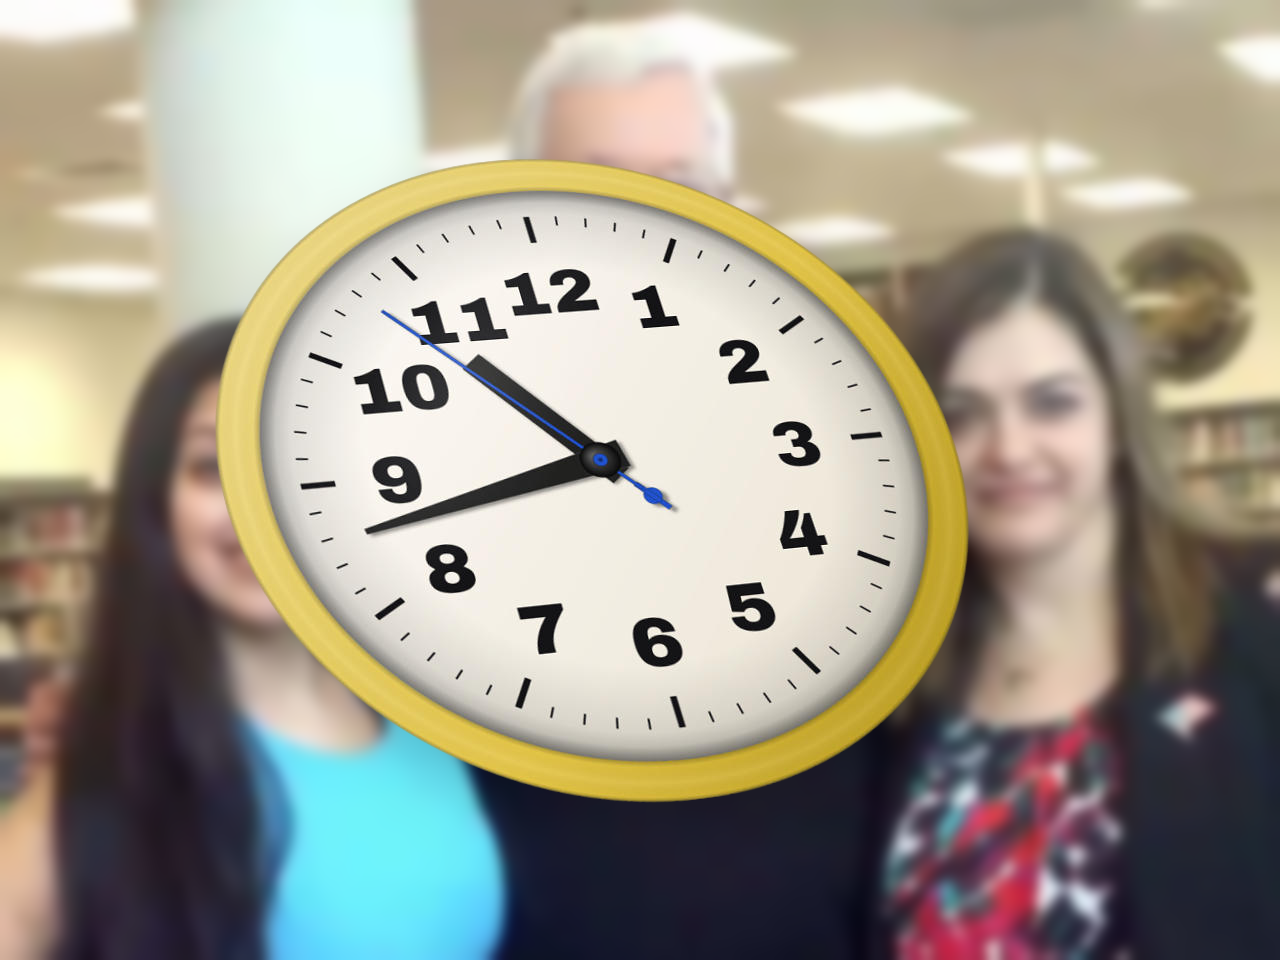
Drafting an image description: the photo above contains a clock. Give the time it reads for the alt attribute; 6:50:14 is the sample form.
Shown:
10:42:53
